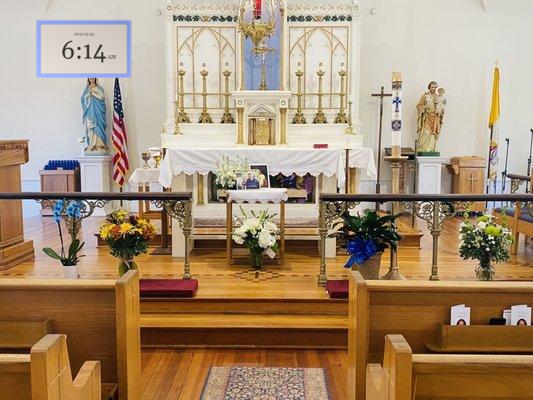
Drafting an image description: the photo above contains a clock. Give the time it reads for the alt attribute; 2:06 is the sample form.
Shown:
6:14
